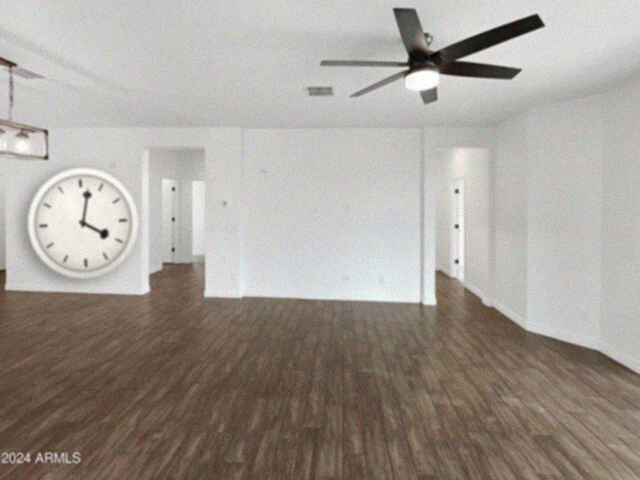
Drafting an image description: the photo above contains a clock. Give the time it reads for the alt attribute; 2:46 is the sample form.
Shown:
4:02
